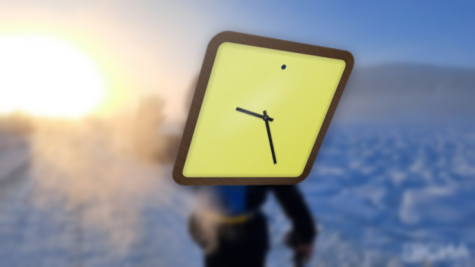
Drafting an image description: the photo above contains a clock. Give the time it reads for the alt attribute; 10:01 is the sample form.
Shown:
9:25
